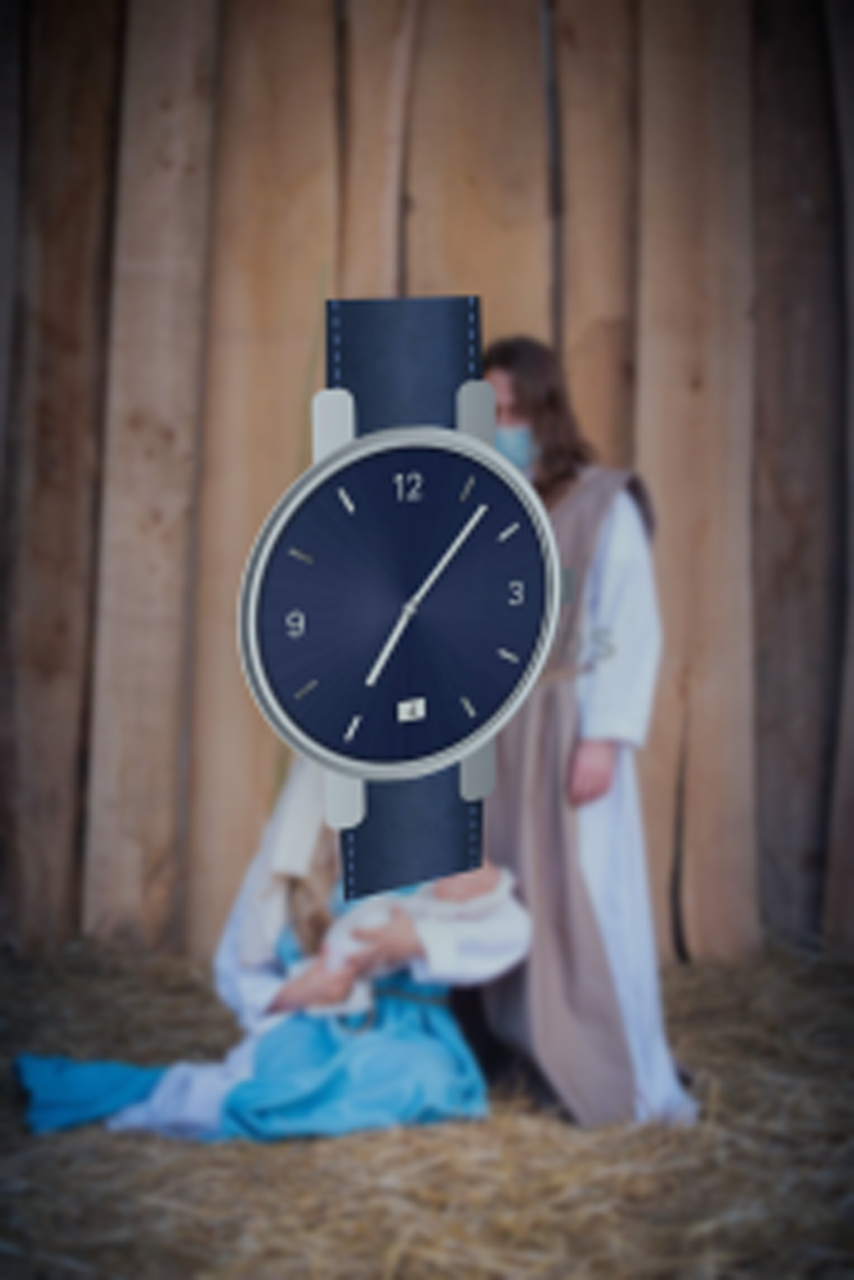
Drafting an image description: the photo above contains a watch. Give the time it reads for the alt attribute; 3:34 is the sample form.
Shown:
7:07
